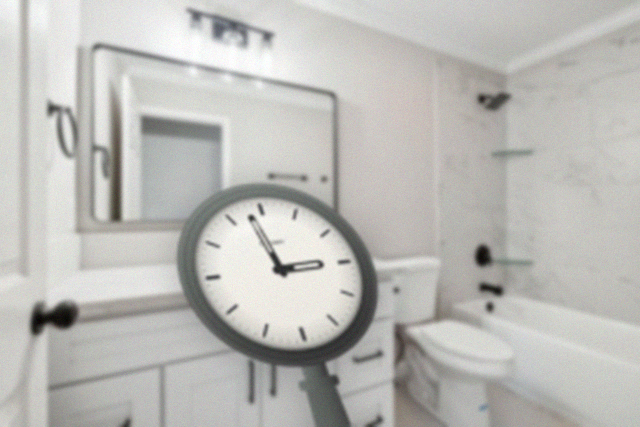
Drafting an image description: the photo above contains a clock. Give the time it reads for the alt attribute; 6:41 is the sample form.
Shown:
2:58
